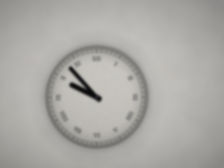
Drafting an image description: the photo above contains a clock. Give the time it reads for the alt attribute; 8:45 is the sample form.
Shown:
9:53
